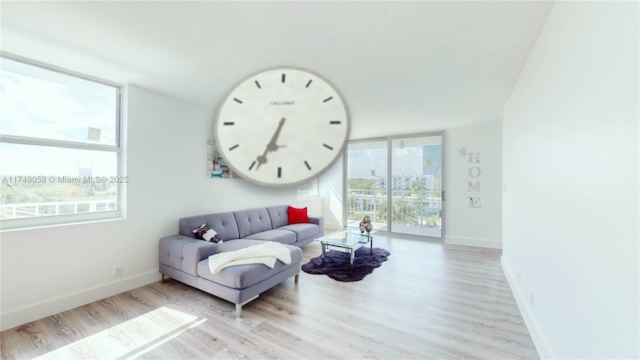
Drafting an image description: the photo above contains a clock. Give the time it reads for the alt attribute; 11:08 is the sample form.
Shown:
6:34
